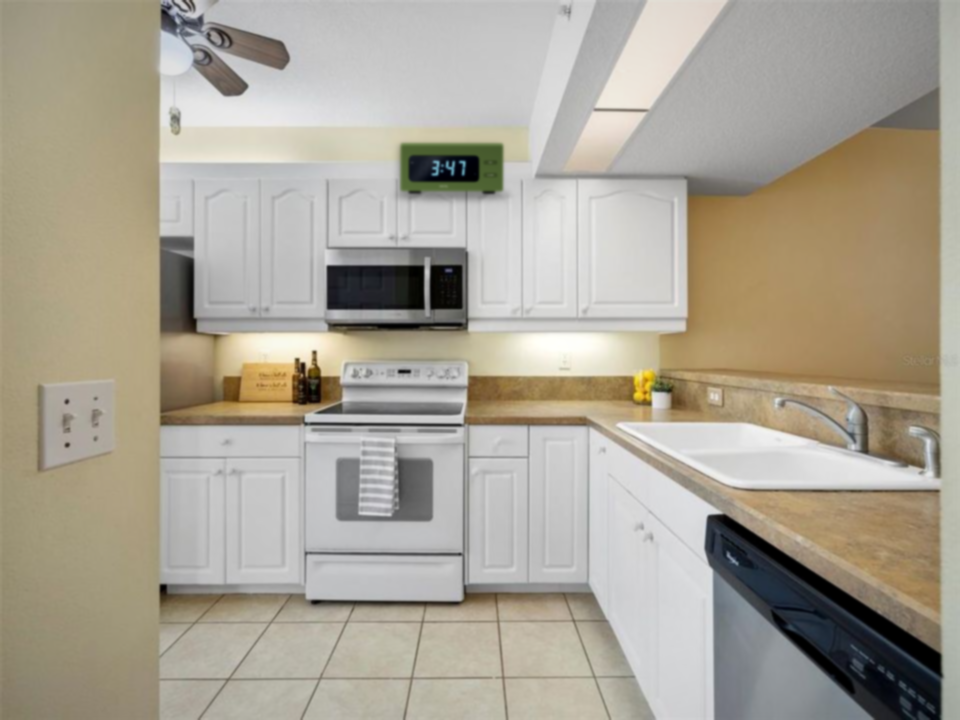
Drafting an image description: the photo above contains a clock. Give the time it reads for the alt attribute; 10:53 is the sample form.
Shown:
3:47
